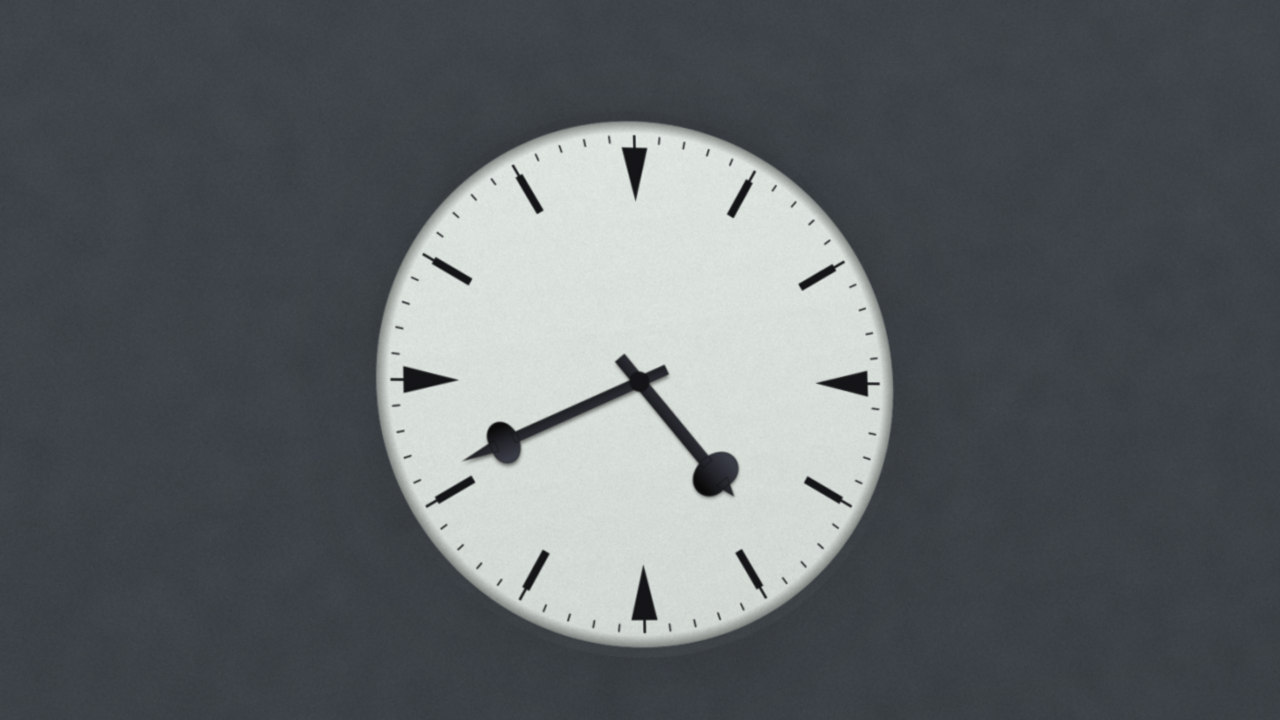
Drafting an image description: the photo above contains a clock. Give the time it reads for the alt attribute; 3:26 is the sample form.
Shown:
4:41
